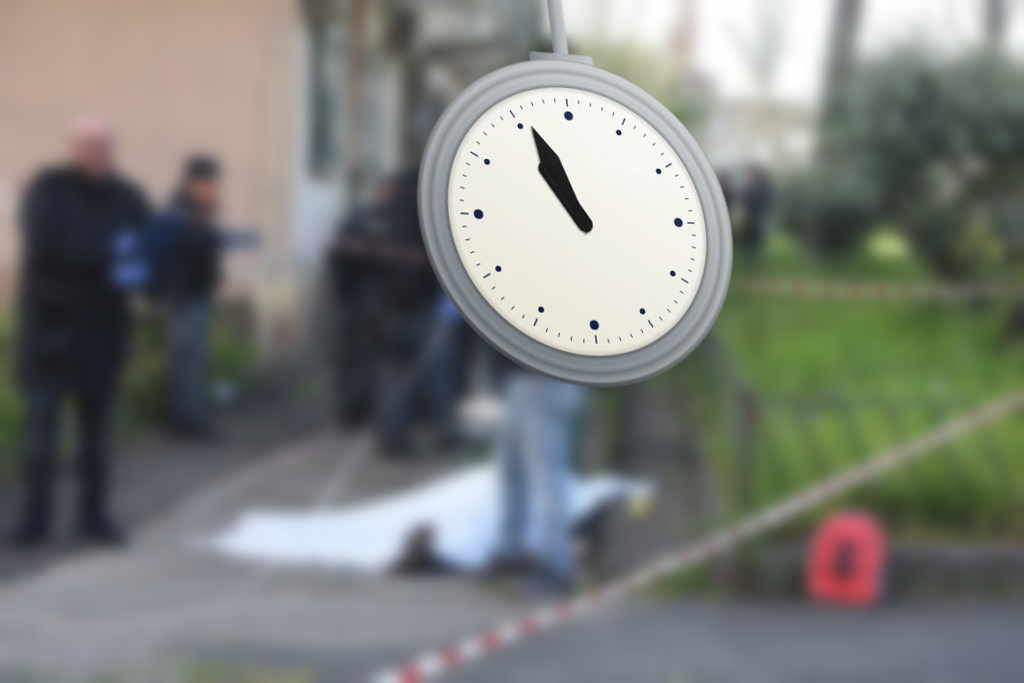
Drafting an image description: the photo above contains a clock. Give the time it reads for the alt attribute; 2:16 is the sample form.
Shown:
10:56
